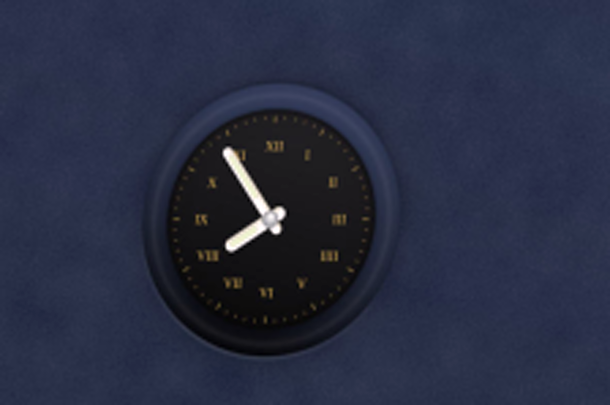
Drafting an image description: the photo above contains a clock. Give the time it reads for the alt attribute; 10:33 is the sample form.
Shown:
7:54
